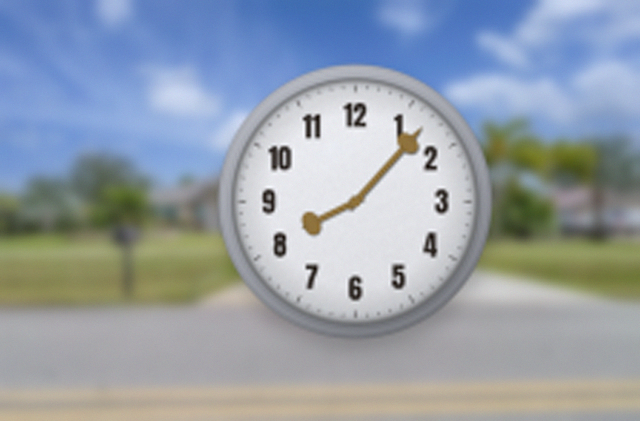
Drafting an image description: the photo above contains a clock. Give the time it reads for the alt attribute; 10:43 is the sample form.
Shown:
8:07
